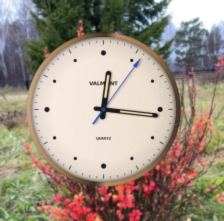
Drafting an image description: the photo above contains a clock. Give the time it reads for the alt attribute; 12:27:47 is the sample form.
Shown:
12:16:06
